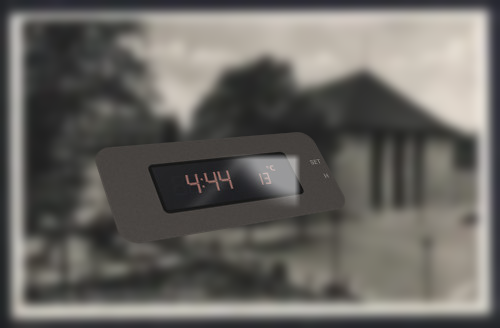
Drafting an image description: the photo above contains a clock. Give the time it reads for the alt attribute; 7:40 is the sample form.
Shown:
4:44
